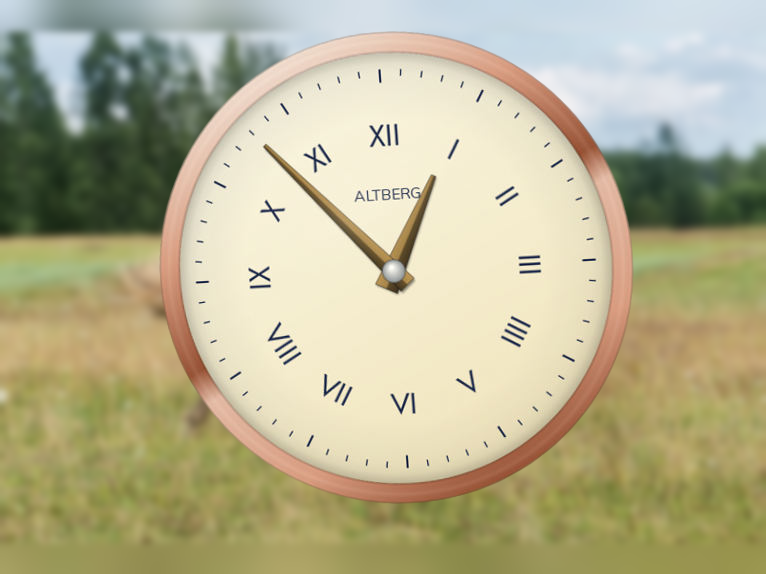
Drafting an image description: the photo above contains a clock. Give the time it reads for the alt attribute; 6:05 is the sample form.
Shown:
12:53
